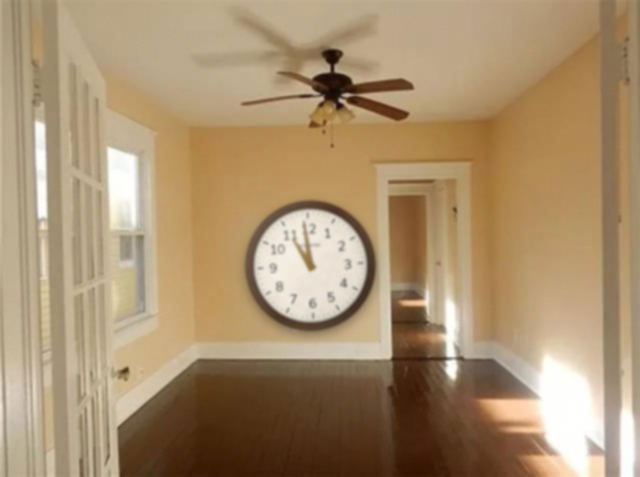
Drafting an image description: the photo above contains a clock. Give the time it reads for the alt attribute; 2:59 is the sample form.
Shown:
10:59
